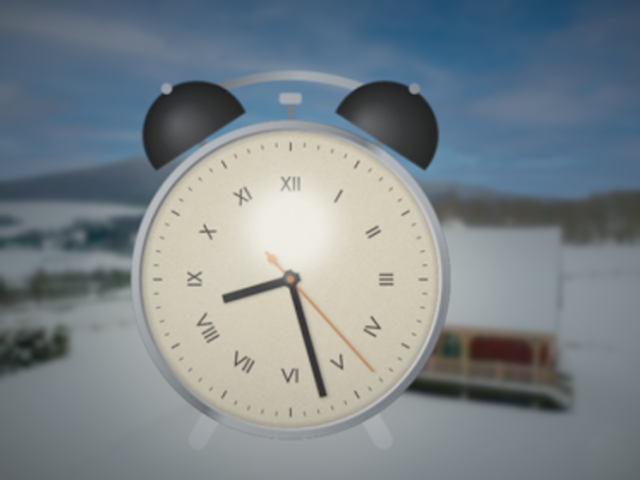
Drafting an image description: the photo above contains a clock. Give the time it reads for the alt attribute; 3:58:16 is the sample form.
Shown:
8:27:23
